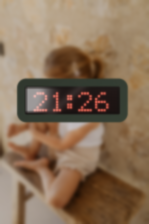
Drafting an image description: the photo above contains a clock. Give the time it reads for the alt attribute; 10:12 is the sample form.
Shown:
21:26
